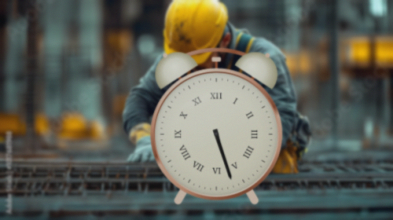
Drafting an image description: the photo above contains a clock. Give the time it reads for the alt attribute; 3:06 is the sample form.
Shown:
5:27
